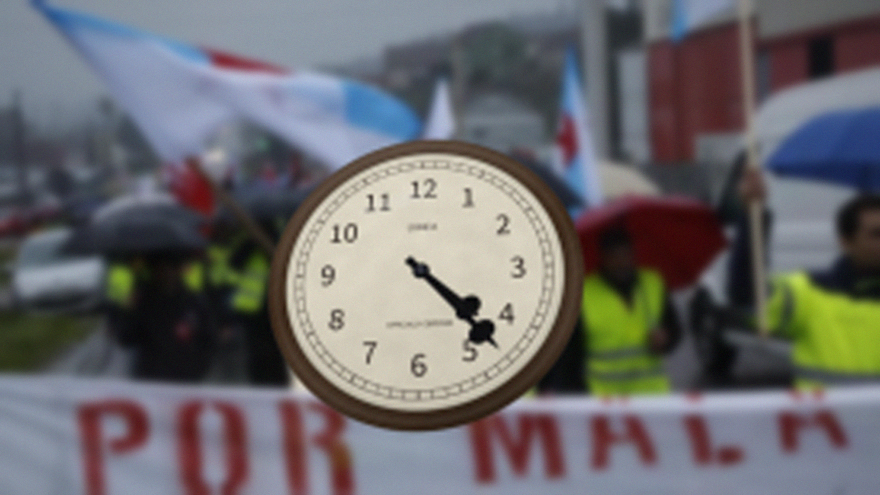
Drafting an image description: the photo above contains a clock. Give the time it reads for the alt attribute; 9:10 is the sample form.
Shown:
4:23
